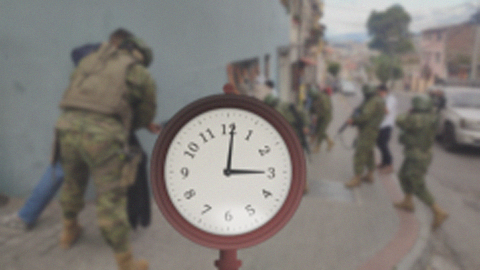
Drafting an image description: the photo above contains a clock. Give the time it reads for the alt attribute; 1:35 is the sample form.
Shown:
3:01
